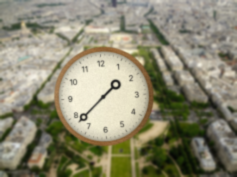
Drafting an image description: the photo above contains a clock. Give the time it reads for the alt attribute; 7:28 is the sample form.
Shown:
1:38
